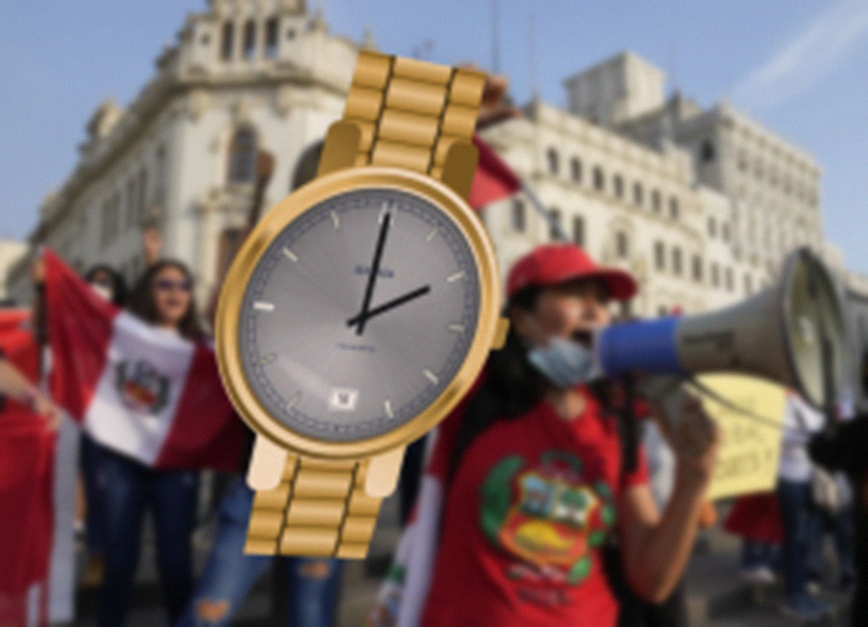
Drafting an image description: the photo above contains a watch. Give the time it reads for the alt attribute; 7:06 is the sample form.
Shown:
2:00
